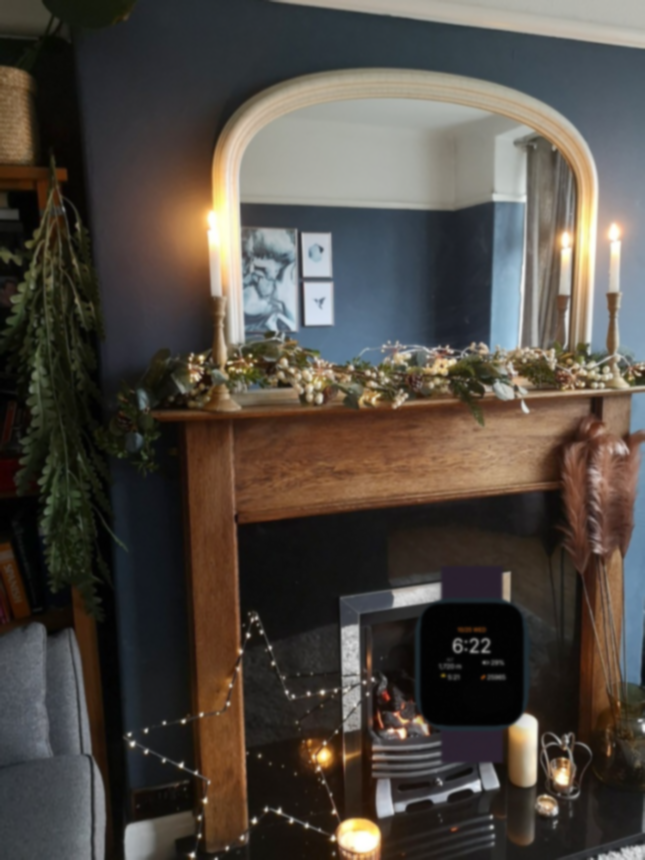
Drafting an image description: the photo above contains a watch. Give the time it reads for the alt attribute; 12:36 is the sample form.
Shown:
6:22
